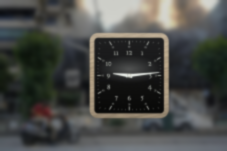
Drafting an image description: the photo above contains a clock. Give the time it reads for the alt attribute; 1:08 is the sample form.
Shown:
9:14
